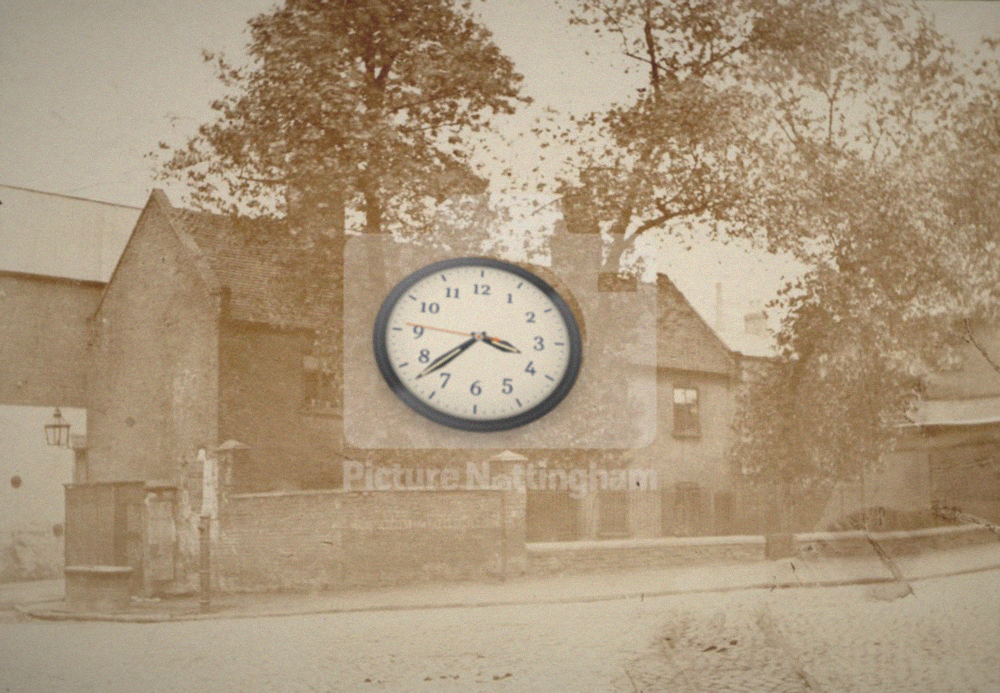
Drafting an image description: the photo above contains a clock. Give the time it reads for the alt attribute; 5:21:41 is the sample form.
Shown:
3:37:46
